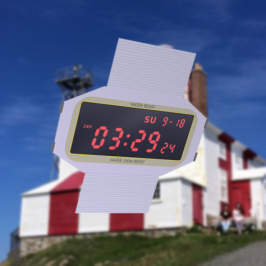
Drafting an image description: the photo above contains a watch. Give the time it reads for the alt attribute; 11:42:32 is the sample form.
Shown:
3:29:24
